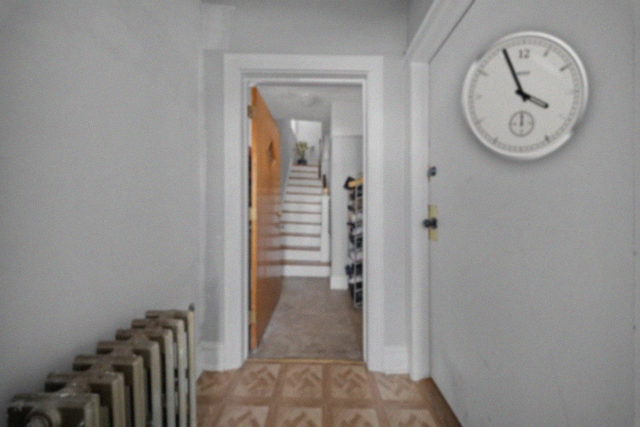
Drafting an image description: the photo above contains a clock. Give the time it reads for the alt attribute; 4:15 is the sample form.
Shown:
3:56
